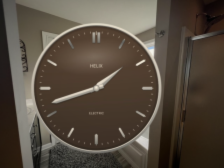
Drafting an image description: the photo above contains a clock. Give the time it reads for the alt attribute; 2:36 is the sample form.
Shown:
1:42
